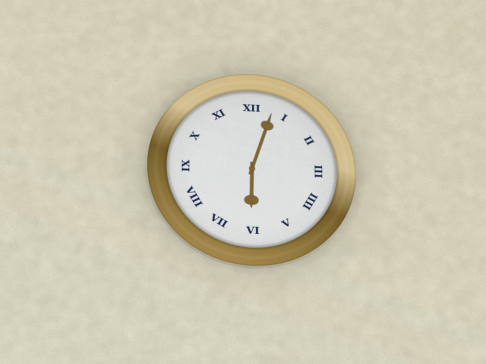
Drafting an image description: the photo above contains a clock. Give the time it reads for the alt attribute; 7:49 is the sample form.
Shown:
6:03
